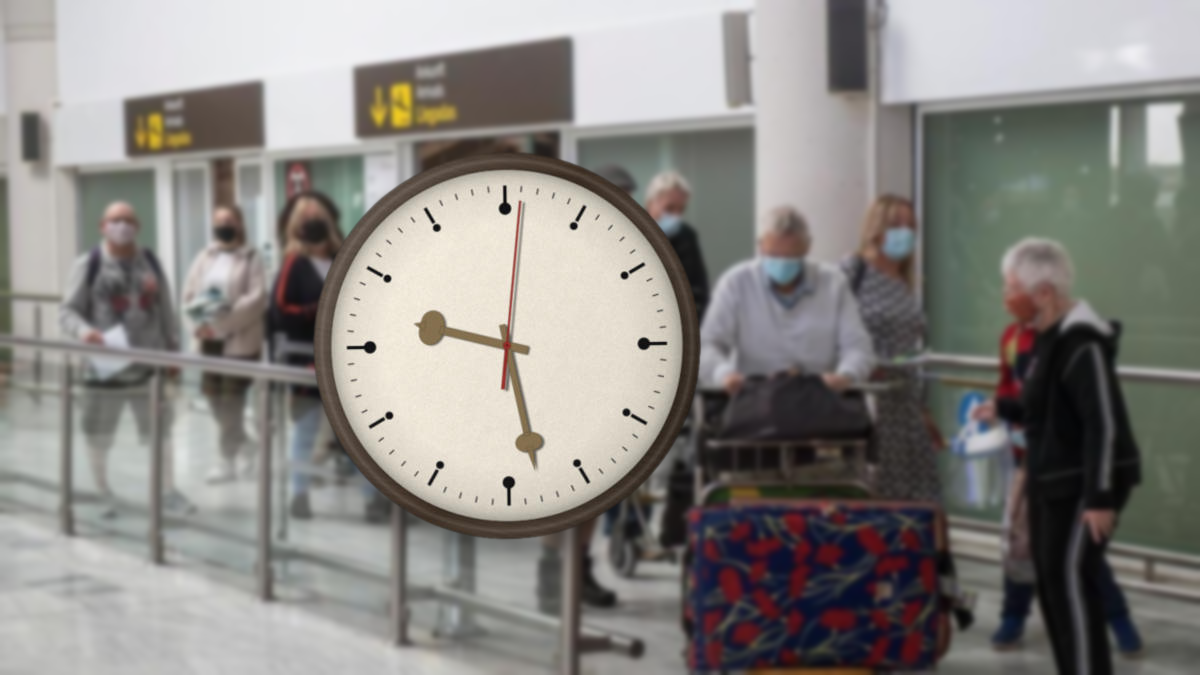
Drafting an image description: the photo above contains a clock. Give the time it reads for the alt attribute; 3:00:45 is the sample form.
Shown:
9:28:01
